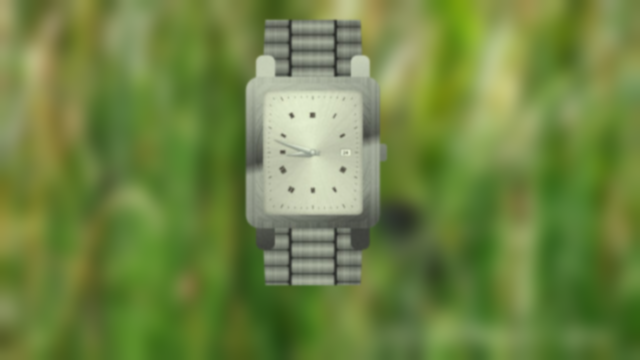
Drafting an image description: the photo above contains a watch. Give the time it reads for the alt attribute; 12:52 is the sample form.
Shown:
8:48
